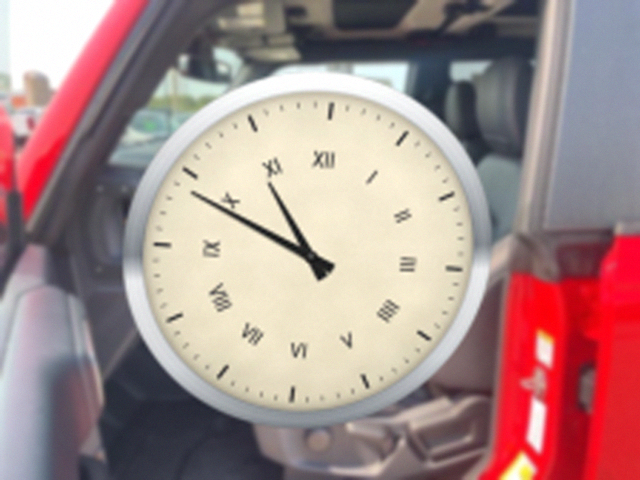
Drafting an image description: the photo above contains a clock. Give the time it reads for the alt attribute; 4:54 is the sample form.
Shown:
10:49
